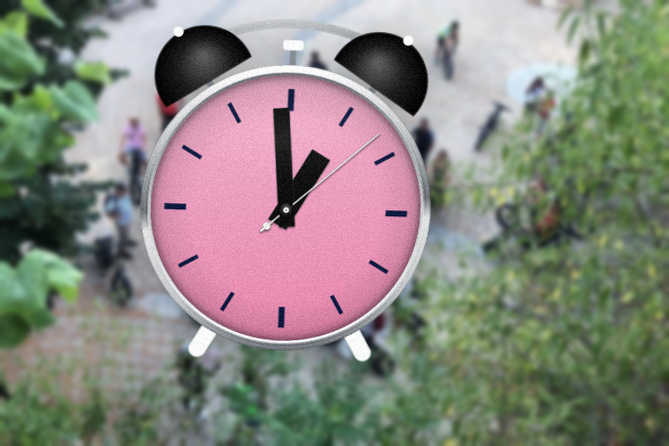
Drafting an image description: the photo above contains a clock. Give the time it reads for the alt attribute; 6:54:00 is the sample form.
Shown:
12:59:08
